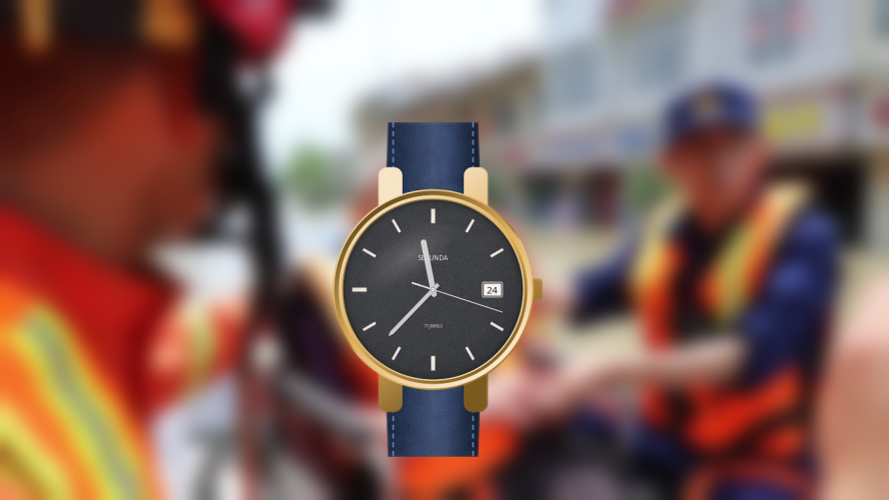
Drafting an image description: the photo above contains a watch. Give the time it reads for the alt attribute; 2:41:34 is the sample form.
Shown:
11:37:18
